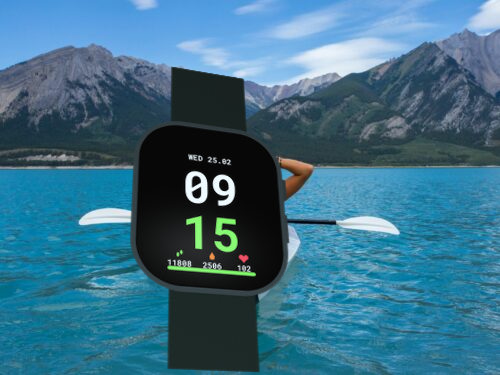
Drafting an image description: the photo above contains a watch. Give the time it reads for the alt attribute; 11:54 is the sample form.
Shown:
9:15
